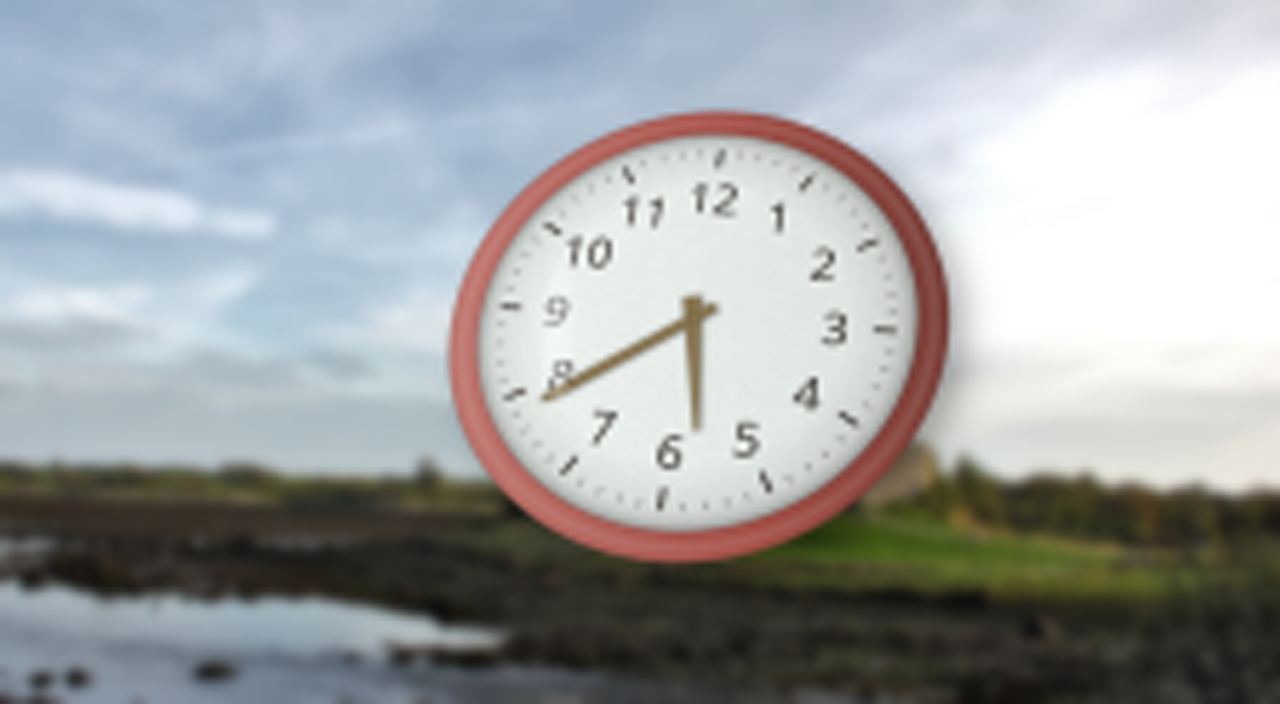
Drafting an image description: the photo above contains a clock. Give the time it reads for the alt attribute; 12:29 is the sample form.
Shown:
5:39
